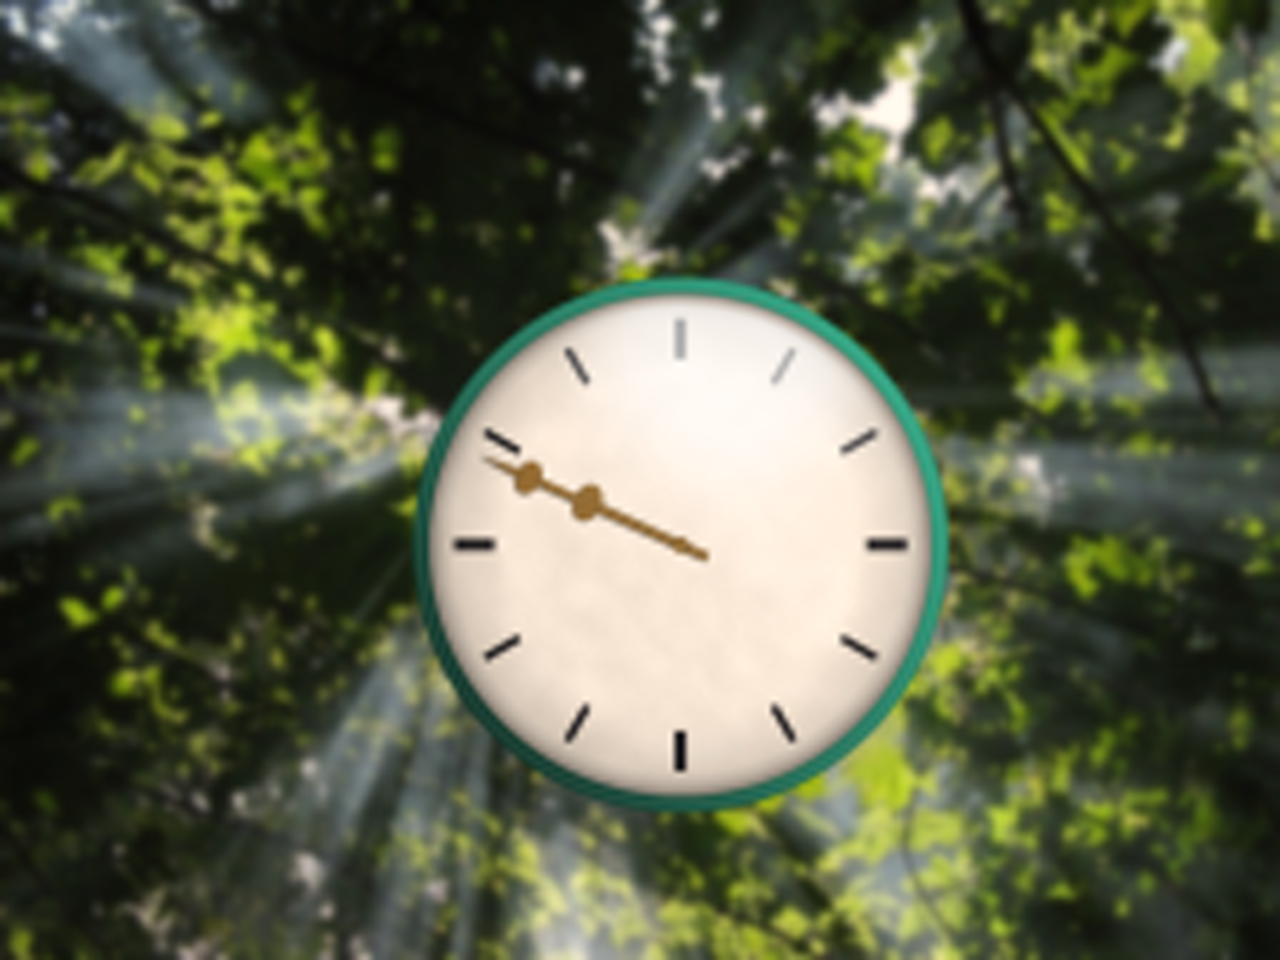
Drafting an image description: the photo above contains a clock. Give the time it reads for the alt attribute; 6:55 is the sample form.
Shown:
9:49
